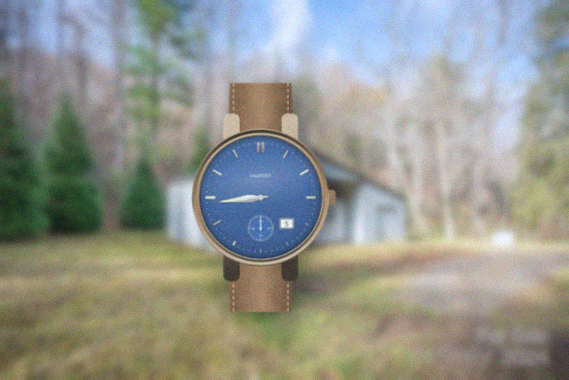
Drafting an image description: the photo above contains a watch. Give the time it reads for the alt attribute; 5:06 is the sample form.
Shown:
8:44
